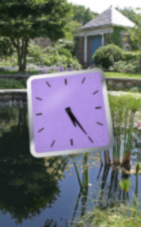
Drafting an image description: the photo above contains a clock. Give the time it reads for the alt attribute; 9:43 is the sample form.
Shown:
5:25
